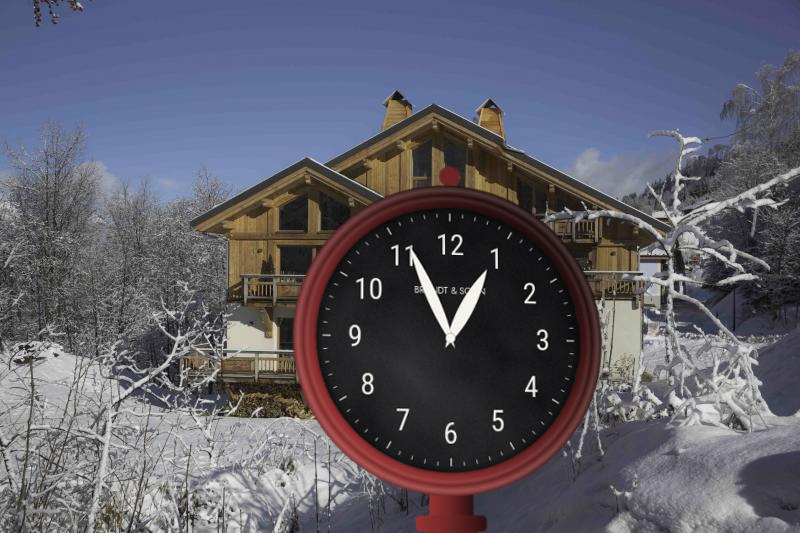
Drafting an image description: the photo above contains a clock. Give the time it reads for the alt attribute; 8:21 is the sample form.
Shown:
12:56
